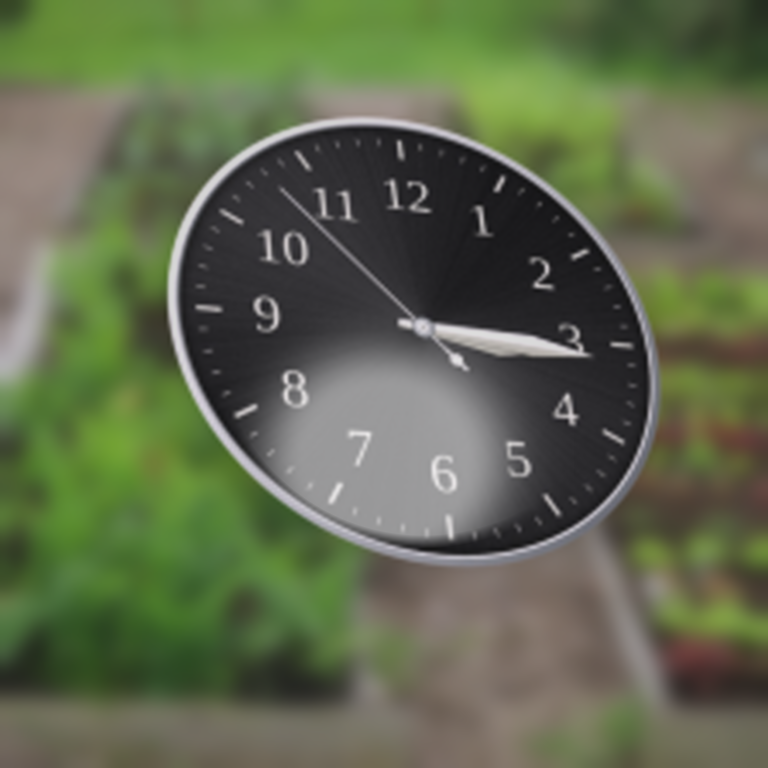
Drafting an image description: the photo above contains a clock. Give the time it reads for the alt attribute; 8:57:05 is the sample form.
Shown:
3:15:53
